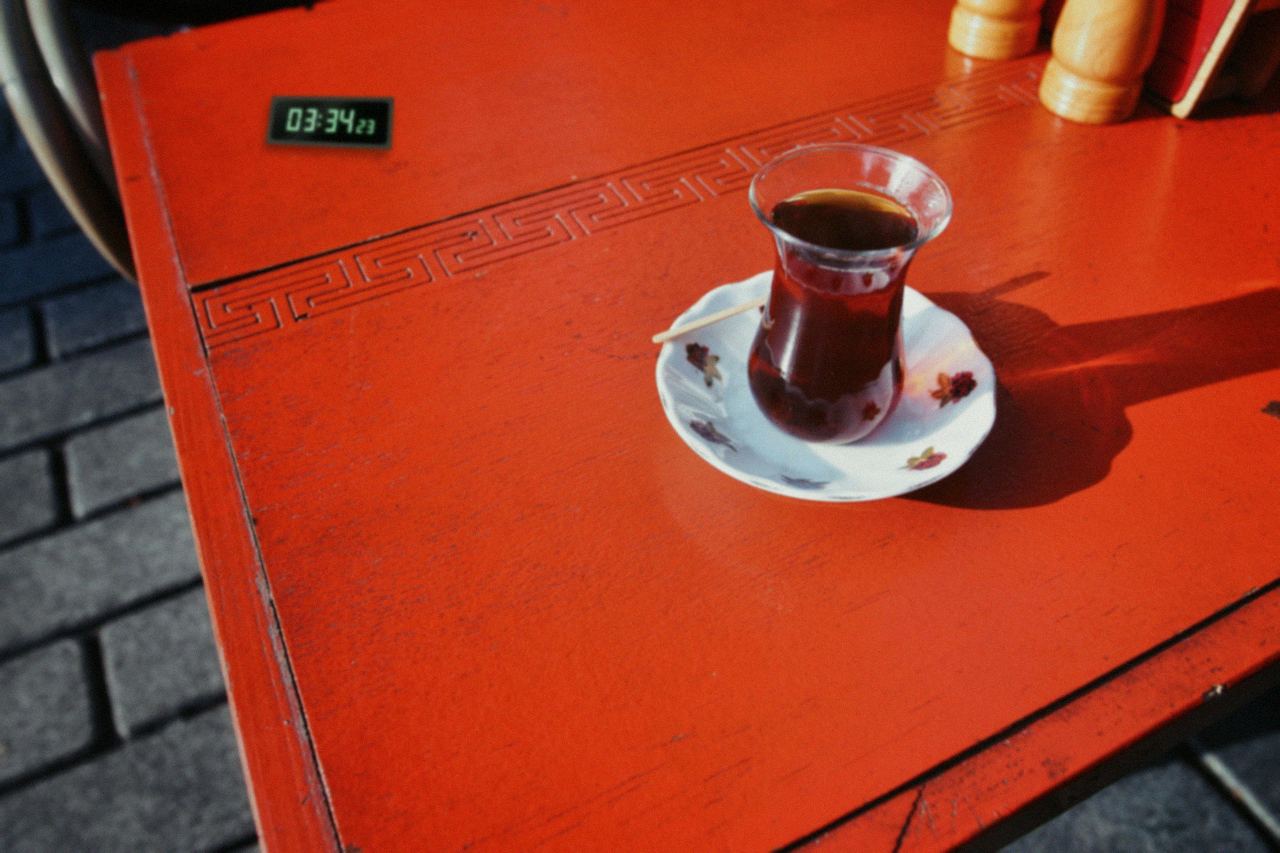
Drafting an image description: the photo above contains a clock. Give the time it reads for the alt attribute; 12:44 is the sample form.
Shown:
3:34
